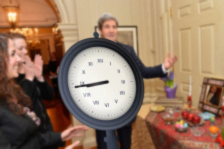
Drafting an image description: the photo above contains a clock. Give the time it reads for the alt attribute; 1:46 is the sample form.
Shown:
8:44
